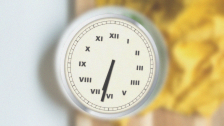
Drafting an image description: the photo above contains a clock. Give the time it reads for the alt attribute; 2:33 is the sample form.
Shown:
6:32
